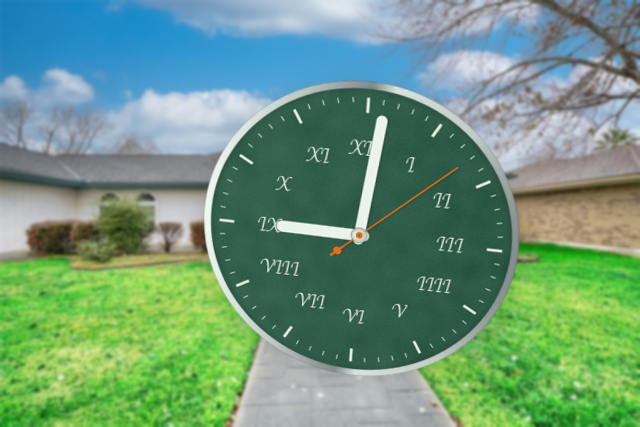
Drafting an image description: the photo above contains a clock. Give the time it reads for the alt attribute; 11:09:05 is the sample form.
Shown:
9:01:08
